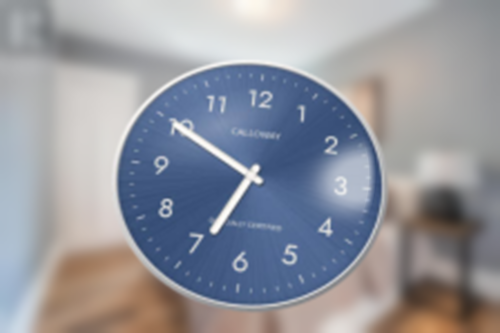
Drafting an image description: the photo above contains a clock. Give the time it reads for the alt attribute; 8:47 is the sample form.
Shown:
6:50
